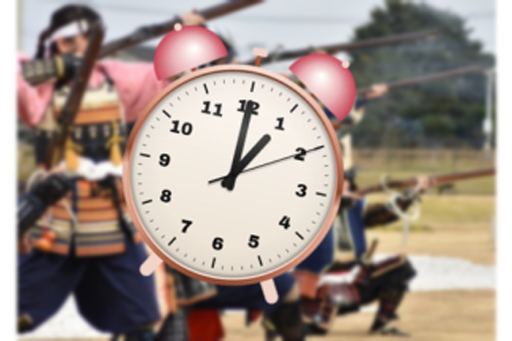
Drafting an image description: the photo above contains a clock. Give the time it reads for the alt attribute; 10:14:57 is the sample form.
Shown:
1:00:10
